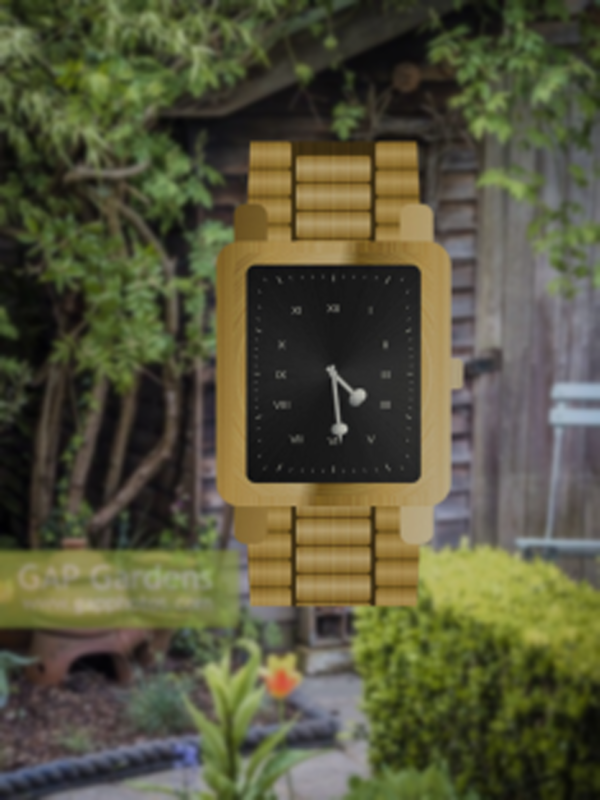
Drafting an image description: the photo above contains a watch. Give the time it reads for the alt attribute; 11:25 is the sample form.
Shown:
4:29
